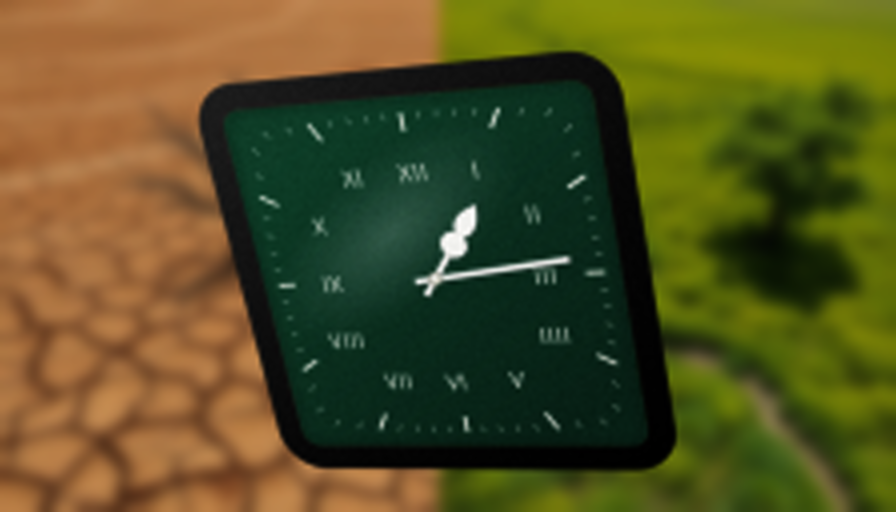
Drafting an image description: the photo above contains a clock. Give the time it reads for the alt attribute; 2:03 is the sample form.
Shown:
1:14
